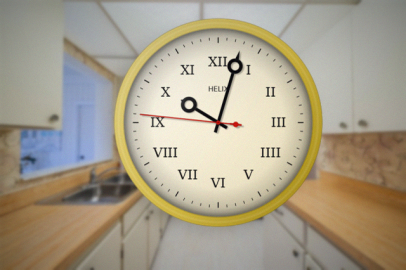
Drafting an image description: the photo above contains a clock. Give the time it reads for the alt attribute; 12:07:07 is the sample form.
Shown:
10:02:46
